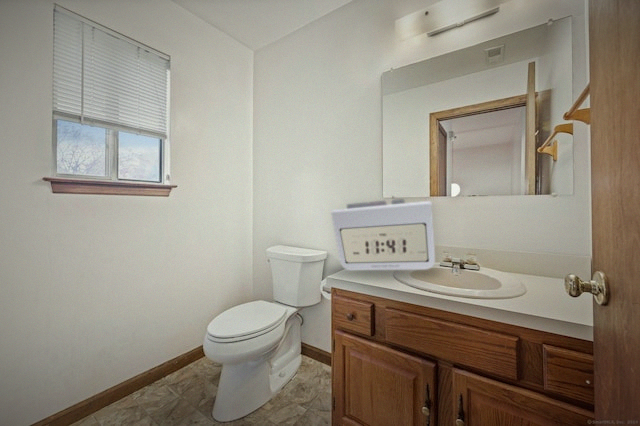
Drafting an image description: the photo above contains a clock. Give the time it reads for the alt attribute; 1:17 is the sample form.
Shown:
11:41
